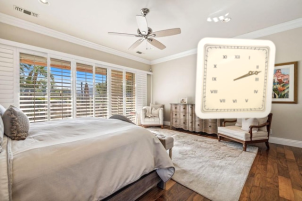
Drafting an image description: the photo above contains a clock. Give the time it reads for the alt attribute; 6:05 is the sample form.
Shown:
2:12
